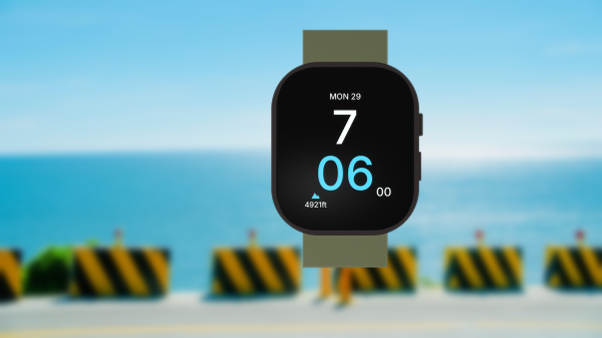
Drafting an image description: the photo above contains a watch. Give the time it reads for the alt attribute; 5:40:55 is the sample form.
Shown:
7:06:00
